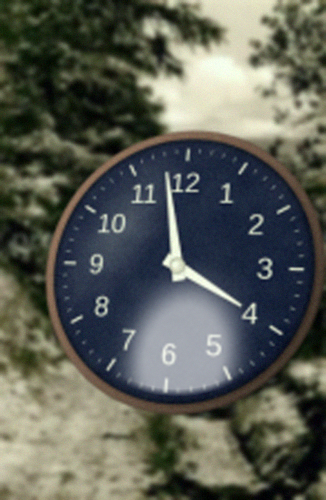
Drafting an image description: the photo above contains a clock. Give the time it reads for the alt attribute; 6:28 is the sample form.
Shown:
3:58
